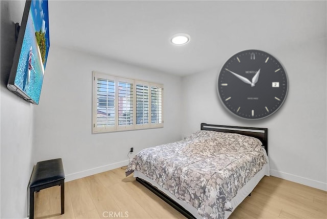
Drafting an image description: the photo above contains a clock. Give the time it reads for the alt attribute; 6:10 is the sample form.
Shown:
12:50
